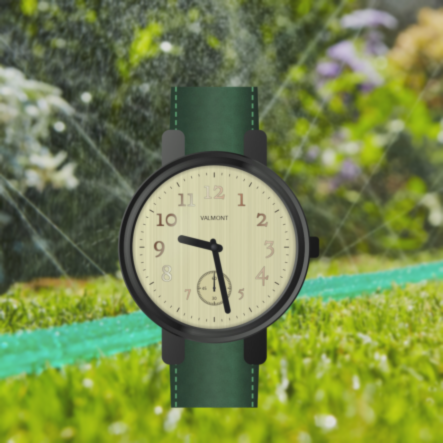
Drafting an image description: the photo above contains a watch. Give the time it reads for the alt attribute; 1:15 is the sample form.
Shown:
9:28
